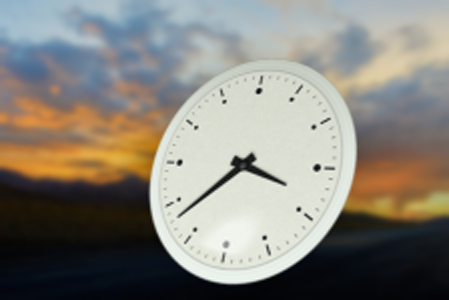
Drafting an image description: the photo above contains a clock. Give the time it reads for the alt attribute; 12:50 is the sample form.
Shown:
3:38
